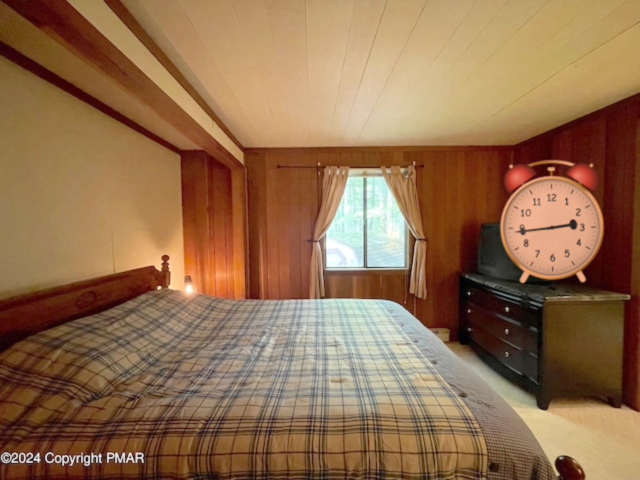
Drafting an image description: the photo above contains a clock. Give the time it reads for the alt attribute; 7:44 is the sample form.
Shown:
2:44
